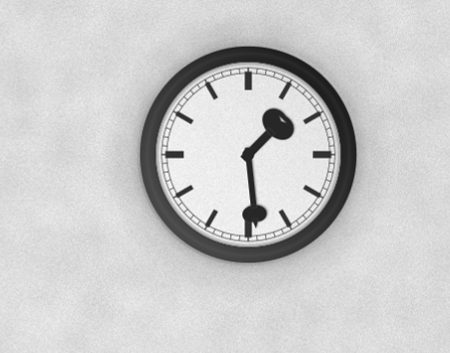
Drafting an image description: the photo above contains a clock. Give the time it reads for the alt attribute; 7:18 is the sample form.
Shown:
1:29
